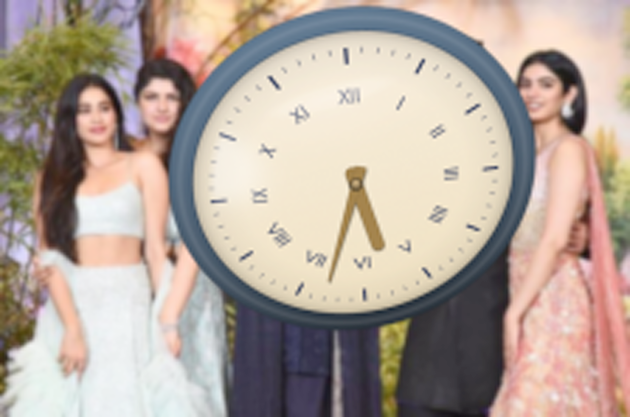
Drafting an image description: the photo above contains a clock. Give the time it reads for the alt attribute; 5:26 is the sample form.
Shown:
5:33
